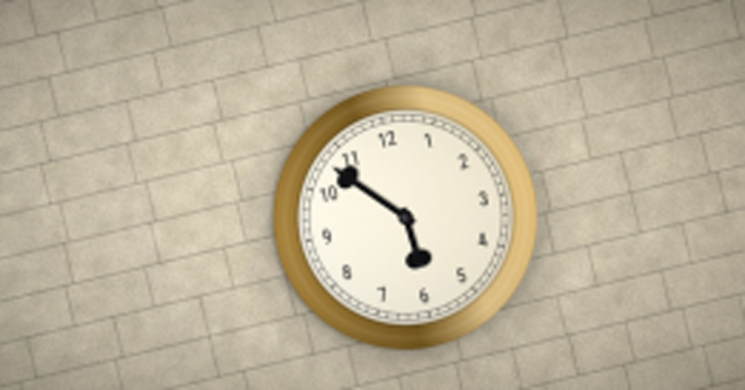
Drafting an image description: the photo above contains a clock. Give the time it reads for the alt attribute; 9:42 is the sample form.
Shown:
5:53
